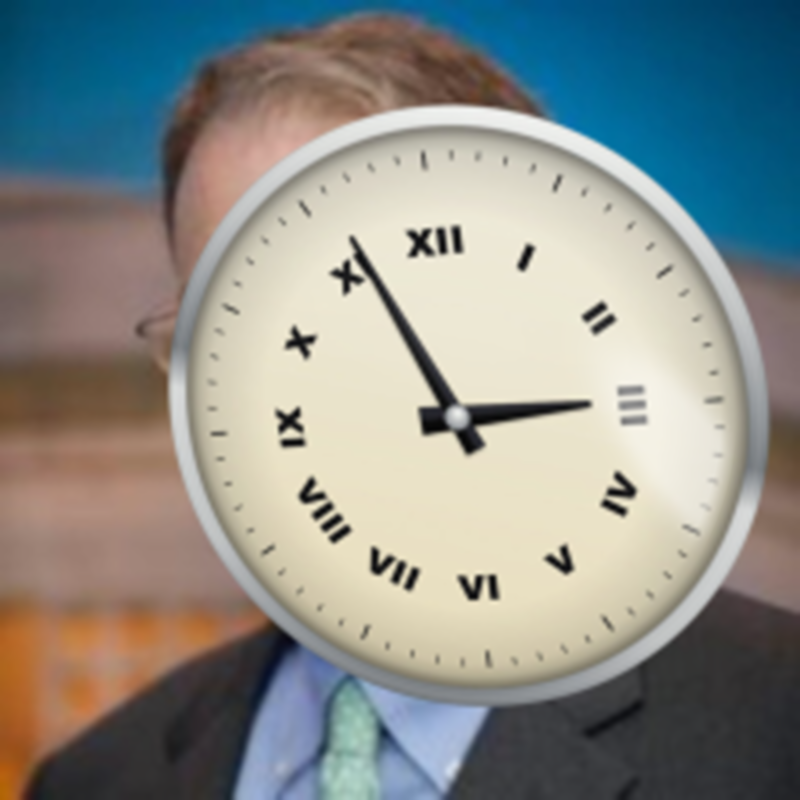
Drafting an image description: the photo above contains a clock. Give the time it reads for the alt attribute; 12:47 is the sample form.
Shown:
2:56
